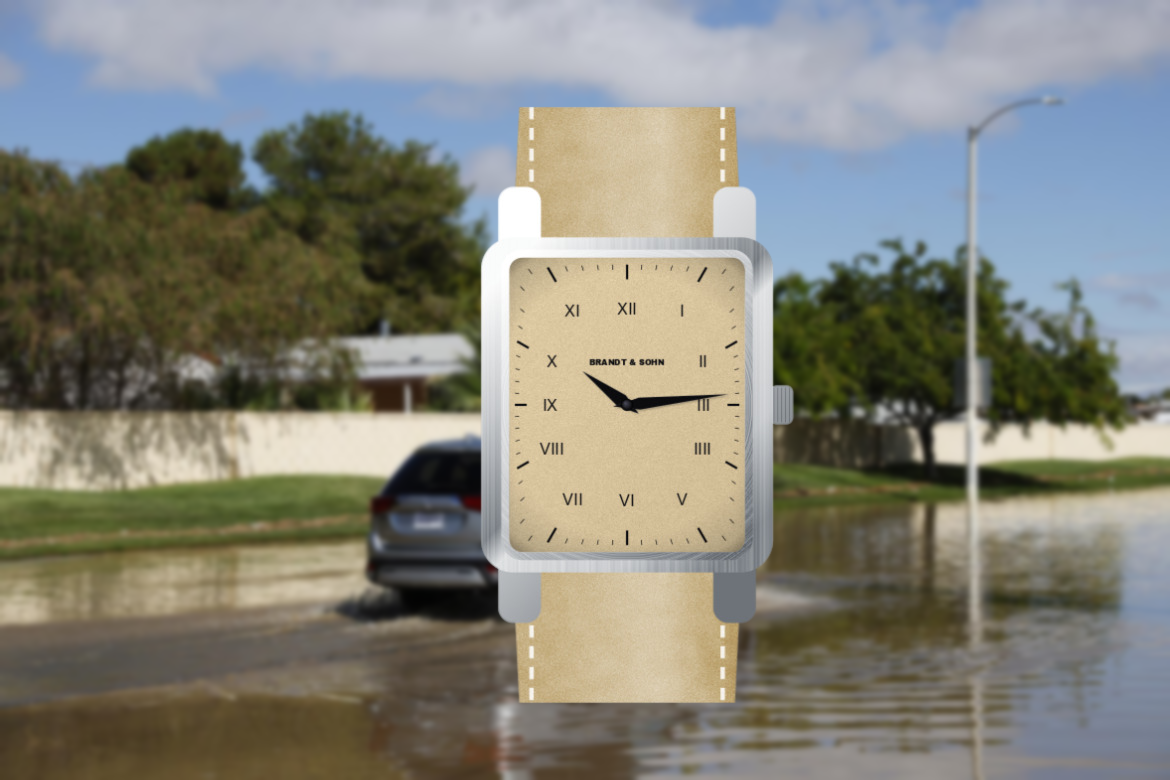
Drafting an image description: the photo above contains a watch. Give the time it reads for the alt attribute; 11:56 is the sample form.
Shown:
10:14
